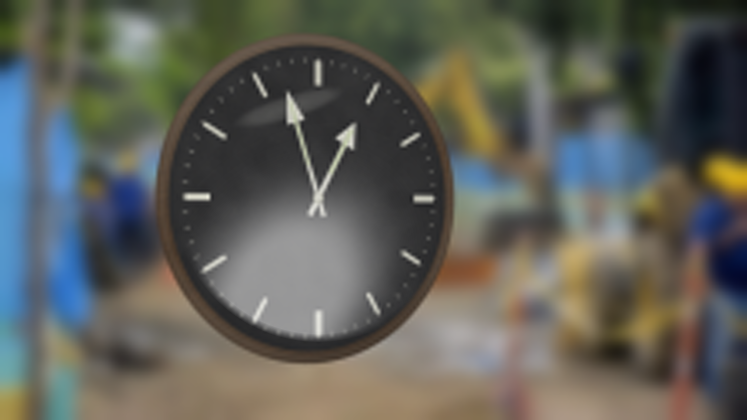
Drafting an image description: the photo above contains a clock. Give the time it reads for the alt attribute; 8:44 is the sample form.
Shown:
12:57
